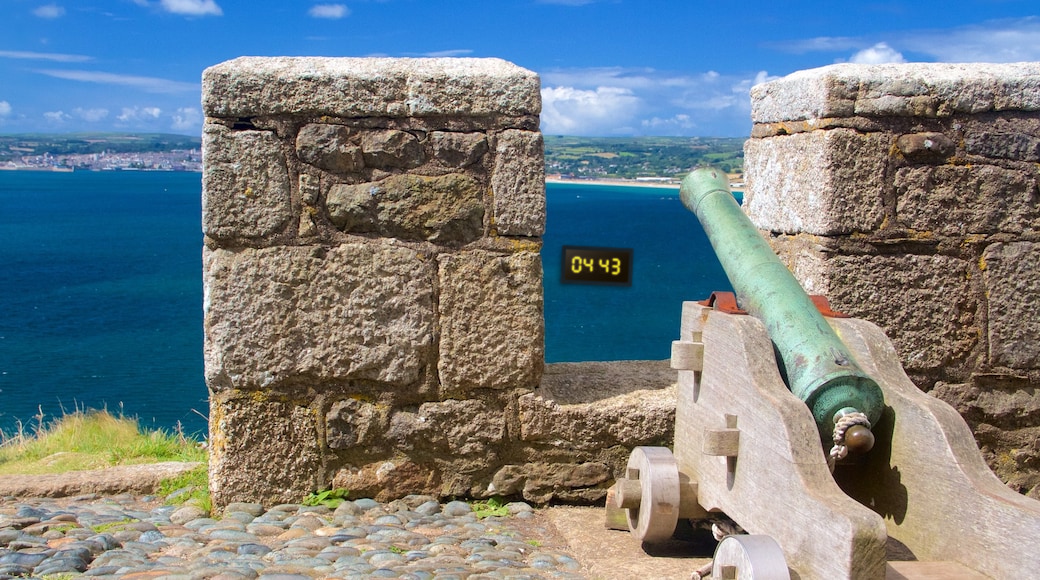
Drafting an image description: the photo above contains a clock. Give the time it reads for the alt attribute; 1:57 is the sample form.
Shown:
4:43
